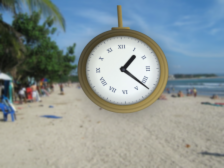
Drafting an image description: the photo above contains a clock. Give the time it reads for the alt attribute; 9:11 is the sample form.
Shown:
1:22
